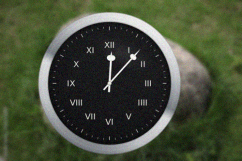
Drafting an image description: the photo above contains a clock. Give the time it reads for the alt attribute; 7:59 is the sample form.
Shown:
12:07
